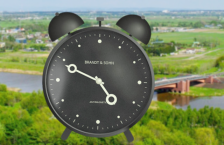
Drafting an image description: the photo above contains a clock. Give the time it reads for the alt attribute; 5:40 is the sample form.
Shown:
4:49
